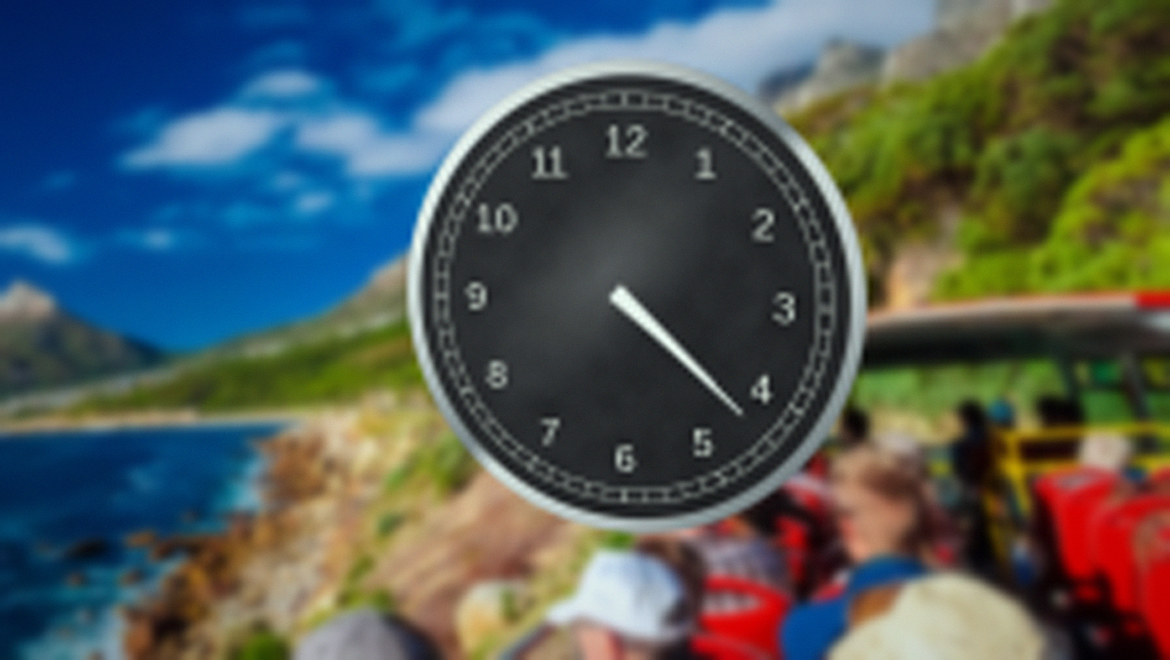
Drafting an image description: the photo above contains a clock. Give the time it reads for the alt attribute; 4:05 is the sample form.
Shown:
4:22
